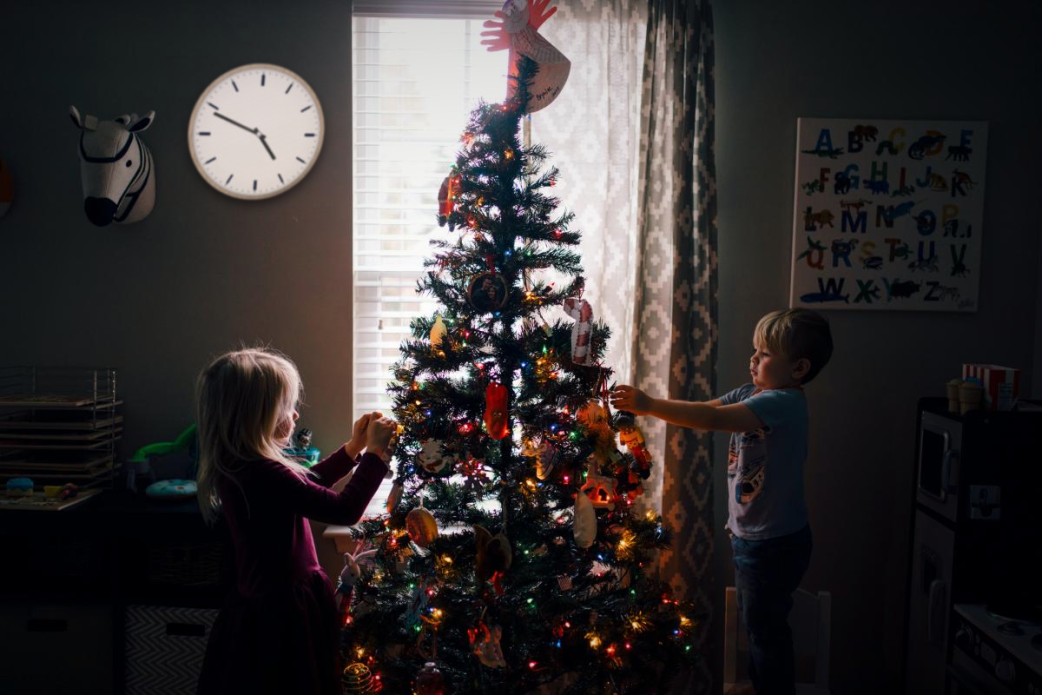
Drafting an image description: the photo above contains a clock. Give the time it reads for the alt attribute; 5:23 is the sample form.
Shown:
4:49
